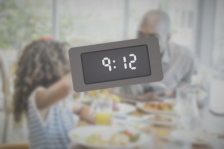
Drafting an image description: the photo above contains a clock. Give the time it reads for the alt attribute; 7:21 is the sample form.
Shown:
9:12
